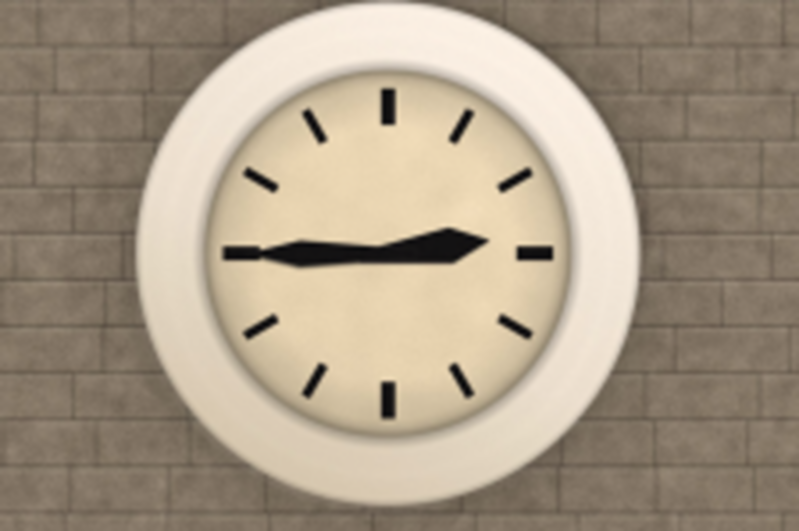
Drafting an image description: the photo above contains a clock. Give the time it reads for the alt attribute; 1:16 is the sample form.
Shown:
2:45
